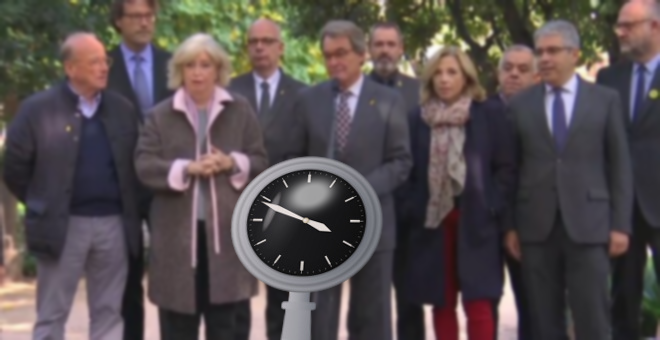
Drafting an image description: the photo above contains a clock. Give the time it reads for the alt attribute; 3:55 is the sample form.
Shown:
3:49
